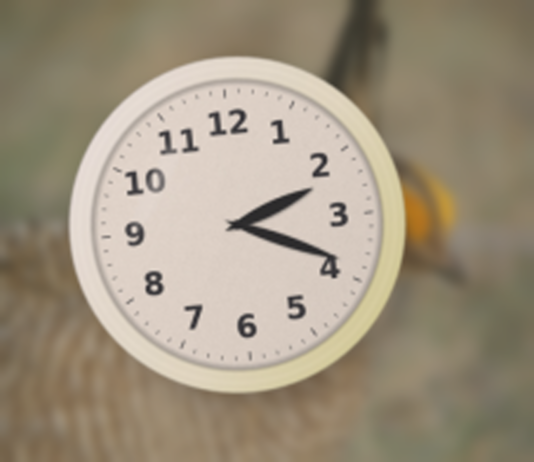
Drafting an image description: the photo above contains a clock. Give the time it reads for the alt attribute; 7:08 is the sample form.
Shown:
2:19
